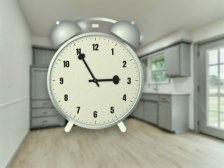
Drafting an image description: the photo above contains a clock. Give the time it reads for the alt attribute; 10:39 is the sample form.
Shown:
2:55
